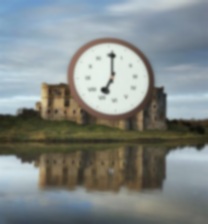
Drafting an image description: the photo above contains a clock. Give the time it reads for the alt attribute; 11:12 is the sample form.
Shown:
7:01
